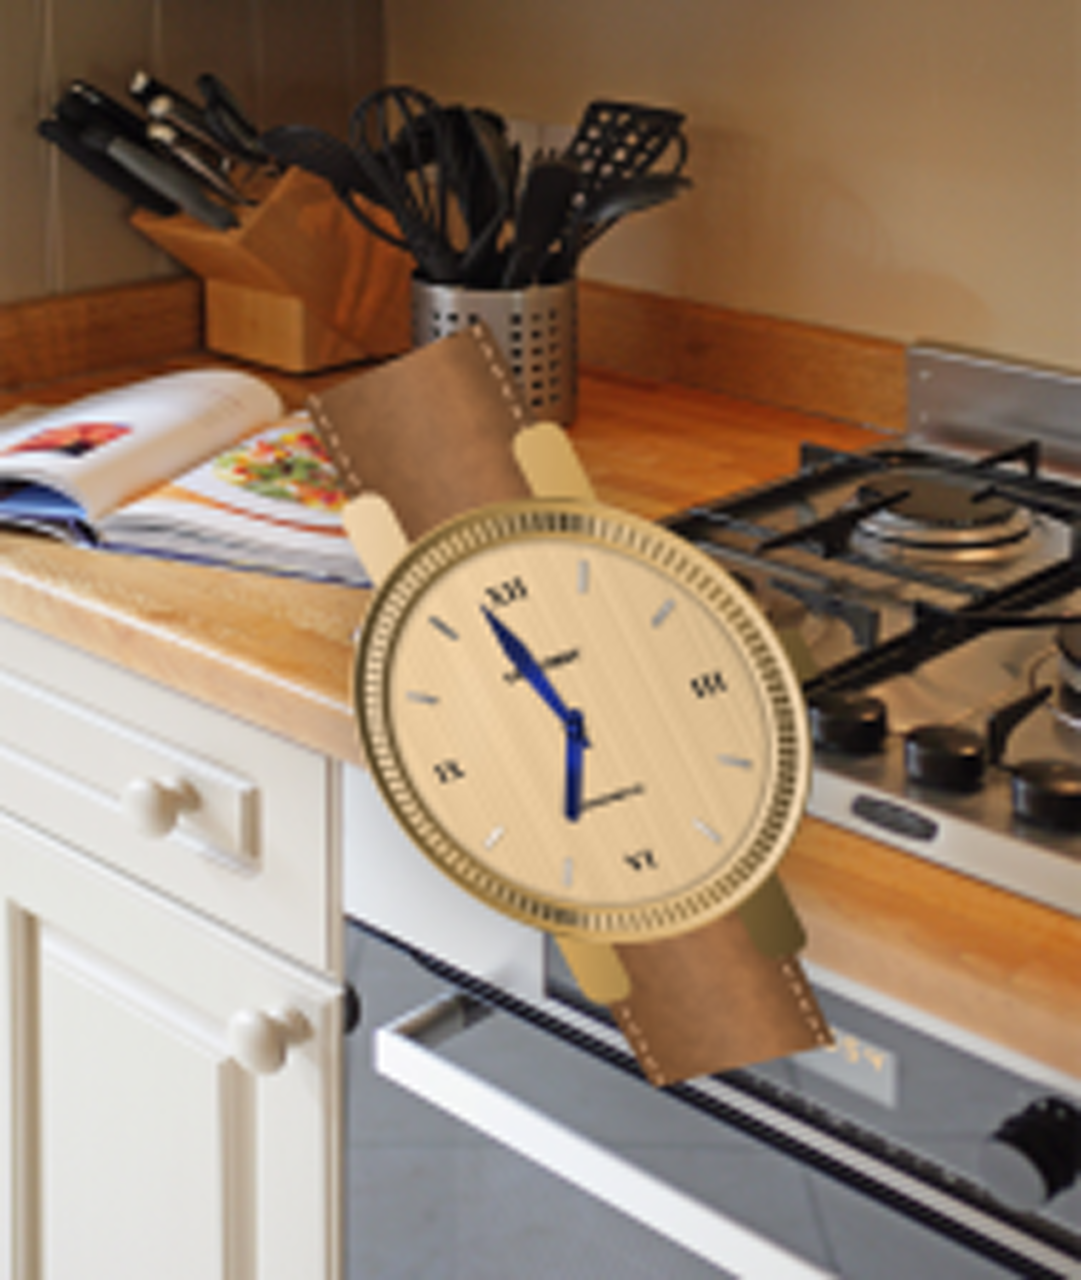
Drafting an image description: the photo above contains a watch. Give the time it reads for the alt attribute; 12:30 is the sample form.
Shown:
6:58
